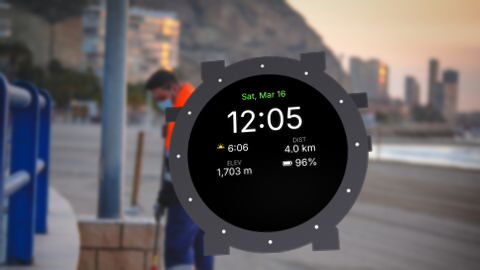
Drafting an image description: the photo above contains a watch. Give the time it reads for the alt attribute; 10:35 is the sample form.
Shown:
12:05
